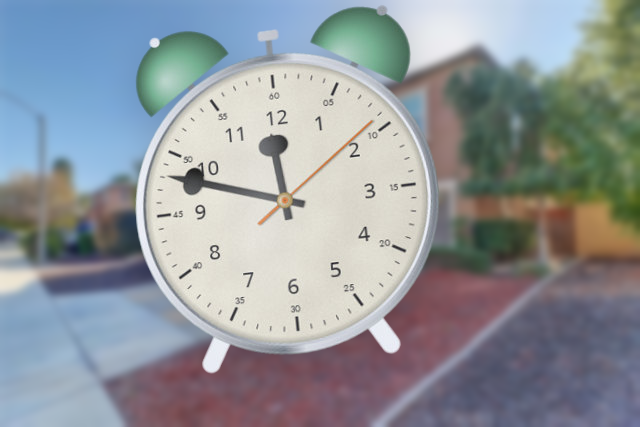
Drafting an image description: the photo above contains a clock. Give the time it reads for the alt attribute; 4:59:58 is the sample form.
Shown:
11:48:09
